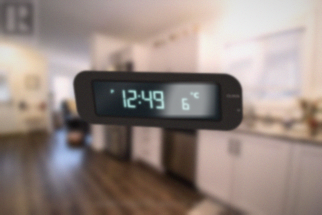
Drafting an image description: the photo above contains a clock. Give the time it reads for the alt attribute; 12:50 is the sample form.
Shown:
12:49
